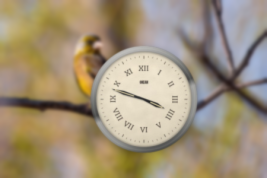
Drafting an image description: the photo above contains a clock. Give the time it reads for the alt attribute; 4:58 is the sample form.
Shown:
3:48
